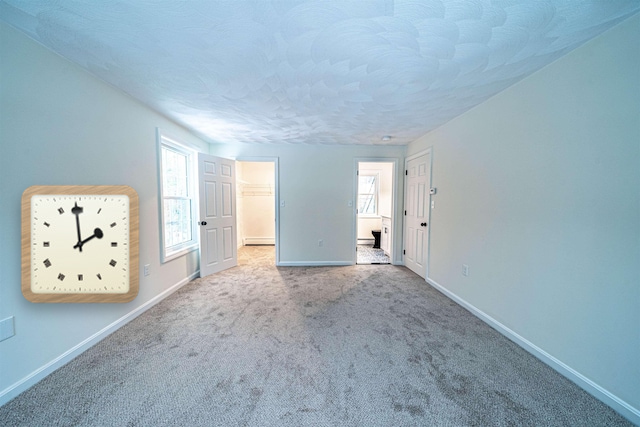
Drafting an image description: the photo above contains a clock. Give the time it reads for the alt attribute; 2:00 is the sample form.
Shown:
1:59
